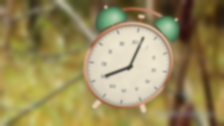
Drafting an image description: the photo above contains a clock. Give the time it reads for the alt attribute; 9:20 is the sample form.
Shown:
8:02
